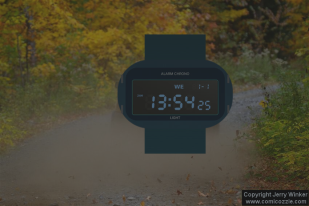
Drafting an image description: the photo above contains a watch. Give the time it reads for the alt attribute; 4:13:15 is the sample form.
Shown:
13:54:25
